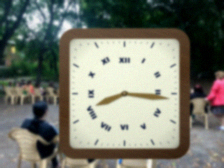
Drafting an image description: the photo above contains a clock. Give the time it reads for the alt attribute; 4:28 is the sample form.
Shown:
8:16
